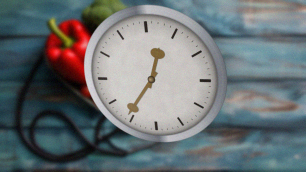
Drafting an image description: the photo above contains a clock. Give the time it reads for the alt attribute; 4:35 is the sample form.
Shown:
12:36
